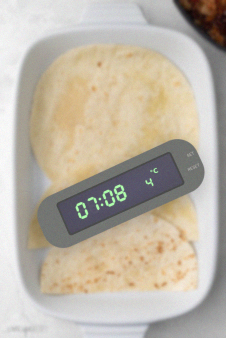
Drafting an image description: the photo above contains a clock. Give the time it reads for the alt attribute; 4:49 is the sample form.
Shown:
7:08
